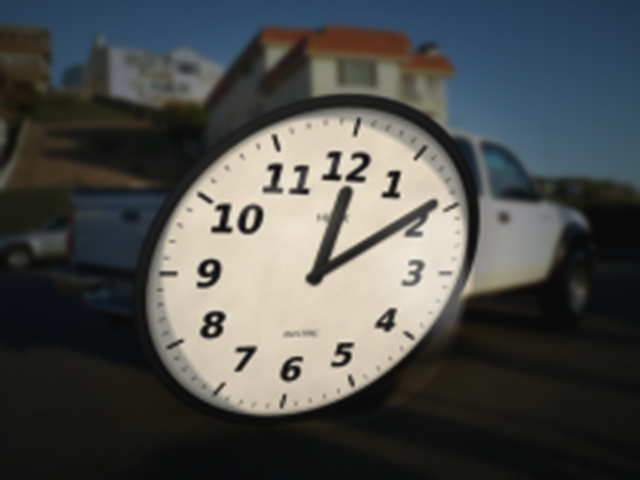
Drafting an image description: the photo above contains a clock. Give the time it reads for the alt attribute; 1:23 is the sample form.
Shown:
12:09
